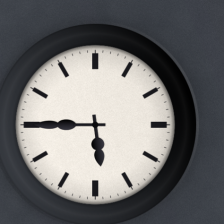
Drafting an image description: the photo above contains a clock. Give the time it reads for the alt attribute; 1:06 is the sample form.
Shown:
5:45
